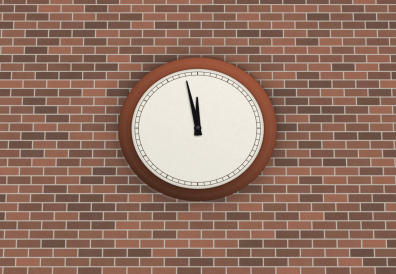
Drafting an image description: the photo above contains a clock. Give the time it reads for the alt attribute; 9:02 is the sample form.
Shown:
11:58
